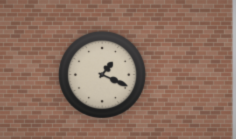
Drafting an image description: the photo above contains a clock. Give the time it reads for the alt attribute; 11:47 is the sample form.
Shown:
1:19
